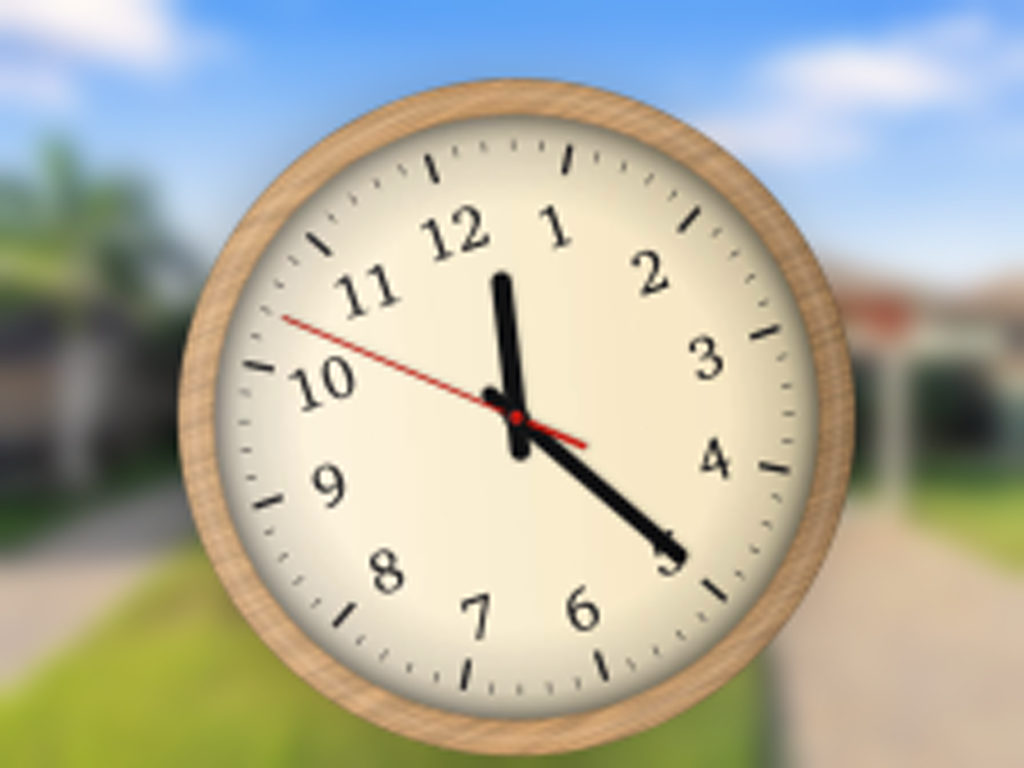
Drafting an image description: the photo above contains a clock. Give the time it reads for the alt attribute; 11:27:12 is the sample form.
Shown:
12:24:52
